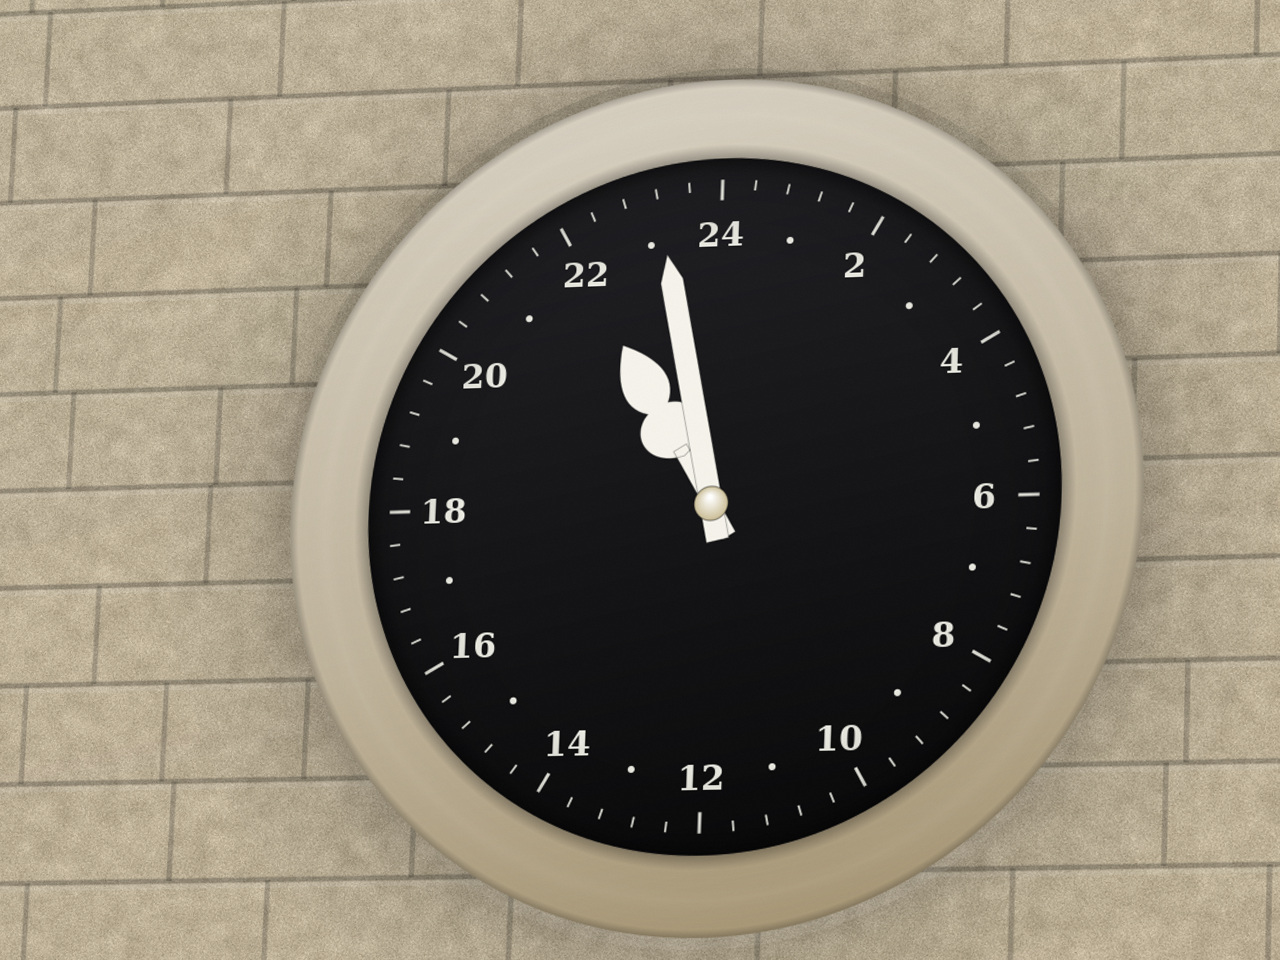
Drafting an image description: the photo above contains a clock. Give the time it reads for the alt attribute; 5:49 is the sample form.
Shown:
21:58
